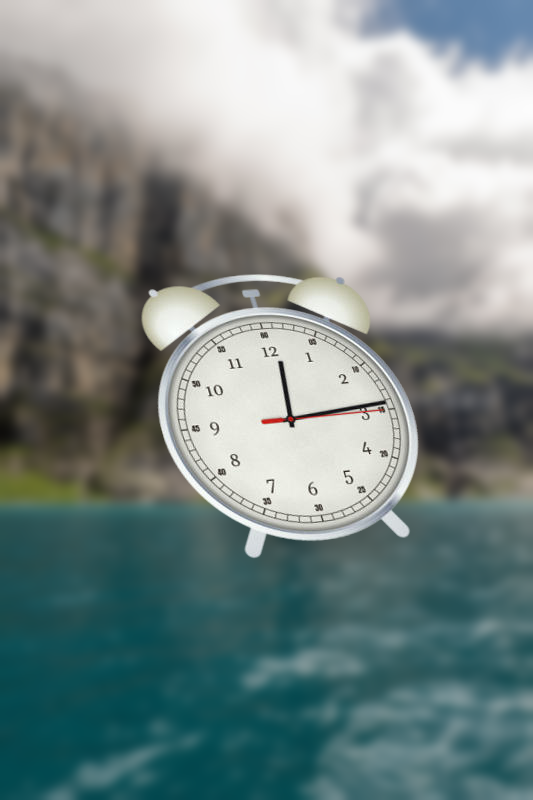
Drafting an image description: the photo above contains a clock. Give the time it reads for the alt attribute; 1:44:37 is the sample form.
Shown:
12:14:15
